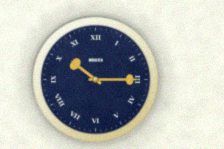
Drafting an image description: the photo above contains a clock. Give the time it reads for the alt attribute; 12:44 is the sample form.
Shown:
10:15
